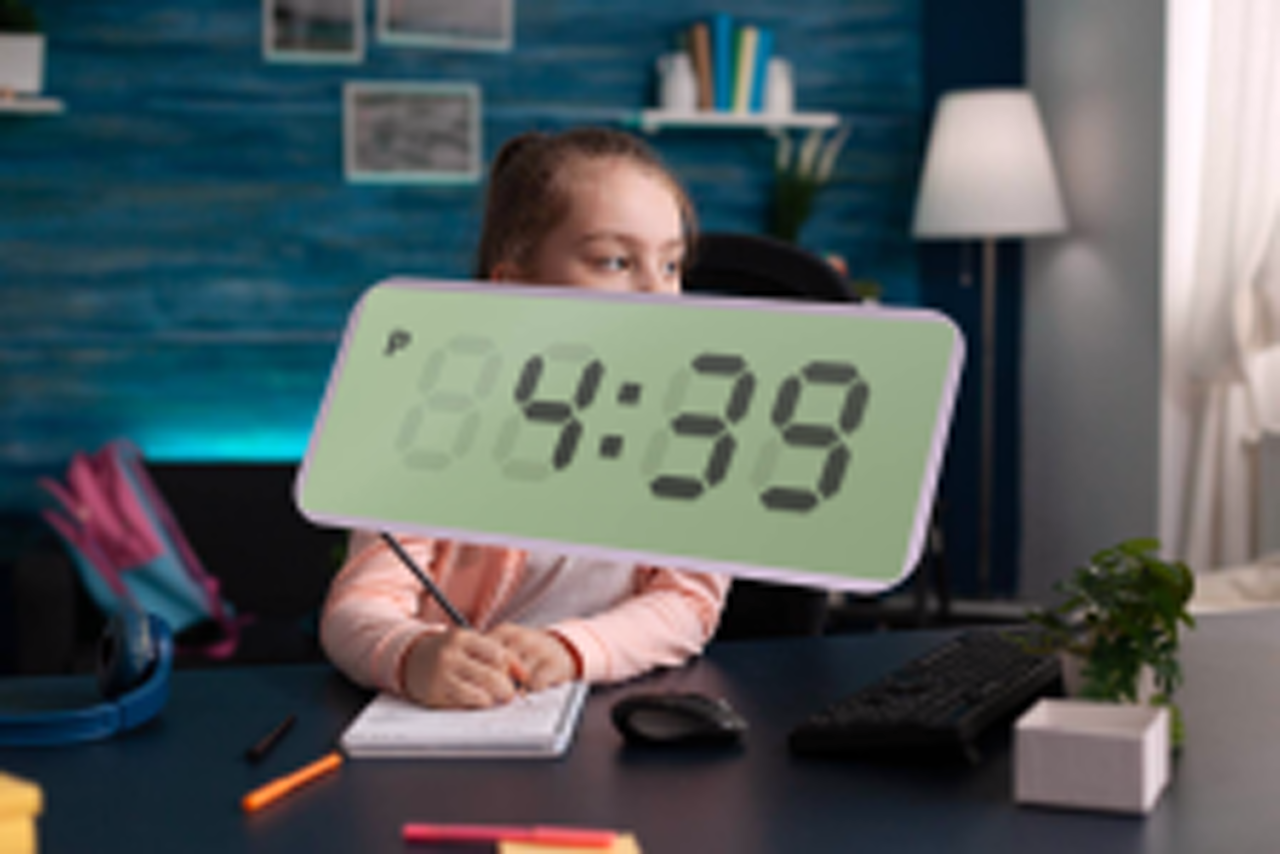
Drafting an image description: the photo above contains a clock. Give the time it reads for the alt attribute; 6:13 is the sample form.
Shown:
4:39
